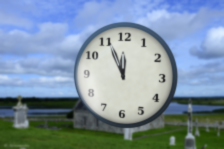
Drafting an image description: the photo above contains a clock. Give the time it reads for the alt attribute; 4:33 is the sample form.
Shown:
11:56
